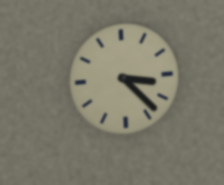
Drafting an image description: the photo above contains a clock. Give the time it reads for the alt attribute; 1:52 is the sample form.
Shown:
3:23
